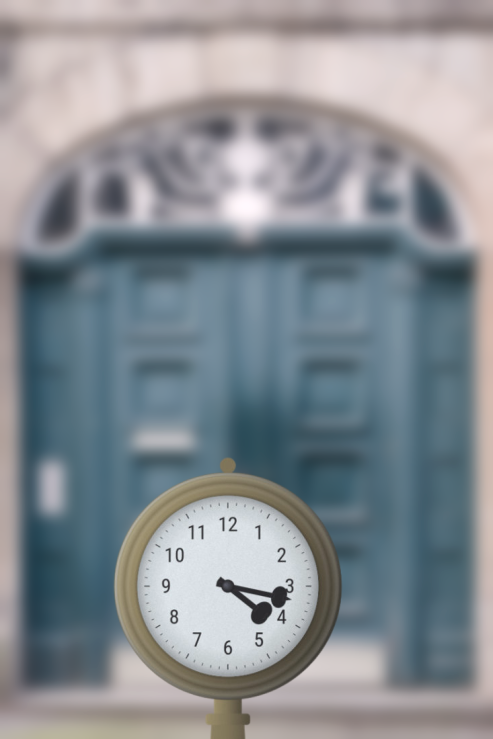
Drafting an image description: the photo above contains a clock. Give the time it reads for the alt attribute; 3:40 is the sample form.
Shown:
4:17
